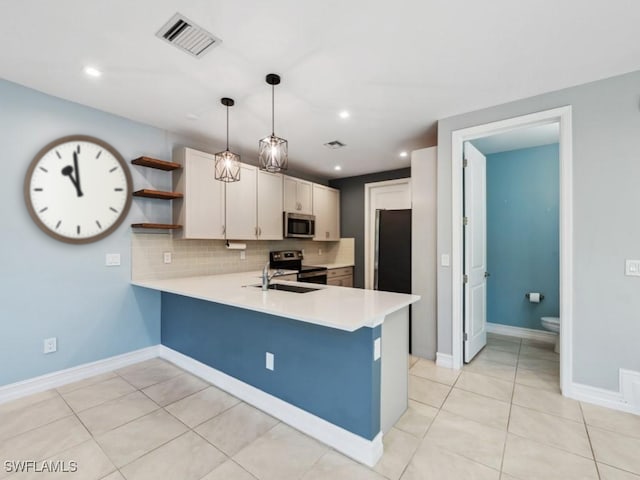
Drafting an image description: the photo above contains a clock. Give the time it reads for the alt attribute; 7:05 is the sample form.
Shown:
10:59
